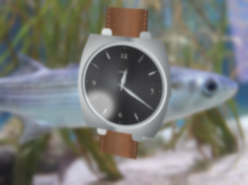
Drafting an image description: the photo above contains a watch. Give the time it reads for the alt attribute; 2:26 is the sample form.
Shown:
12:20
